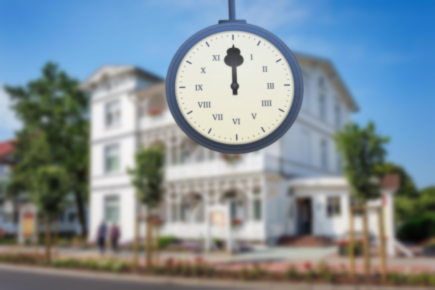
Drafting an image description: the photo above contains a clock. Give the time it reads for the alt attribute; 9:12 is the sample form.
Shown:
12:00
